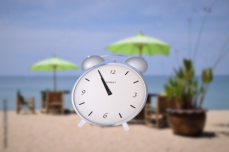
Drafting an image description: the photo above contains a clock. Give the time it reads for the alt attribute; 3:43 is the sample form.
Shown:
10:55
